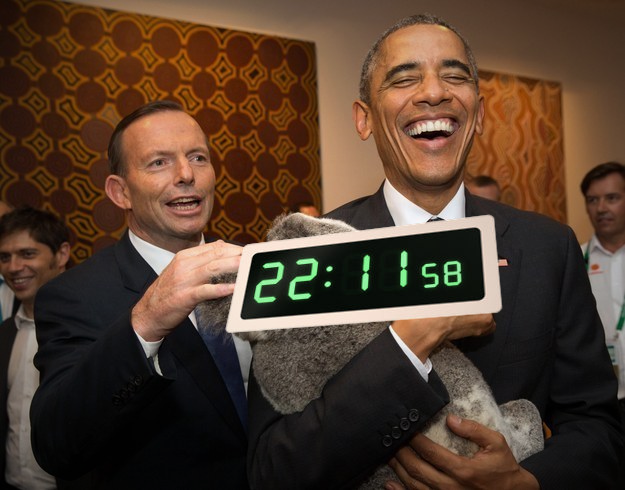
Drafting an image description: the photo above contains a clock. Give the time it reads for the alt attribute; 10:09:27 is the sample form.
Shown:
22:11:58
